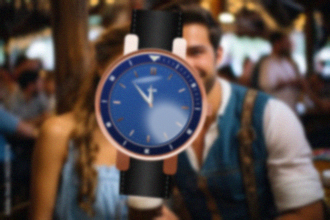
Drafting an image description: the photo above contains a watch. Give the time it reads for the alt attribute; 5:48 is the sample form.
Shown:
11:53
